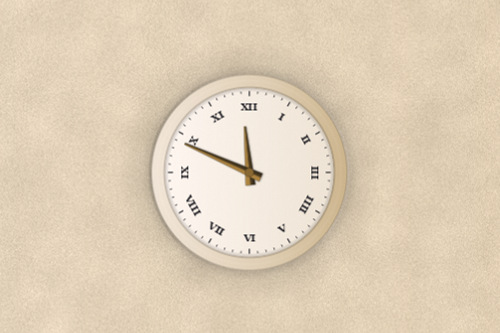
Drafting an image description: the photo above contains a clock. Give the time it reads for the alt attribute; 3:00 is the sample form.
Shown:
11:49
